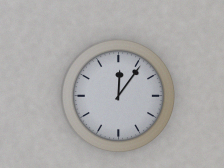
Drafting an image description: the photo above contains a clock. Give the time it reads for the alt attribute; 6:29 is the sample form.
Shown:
12:06
